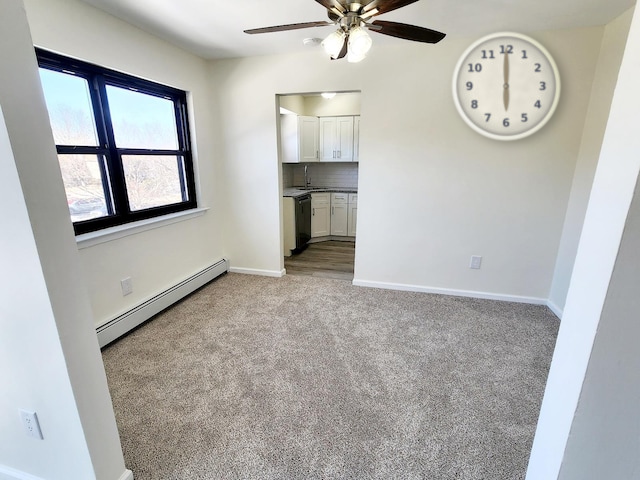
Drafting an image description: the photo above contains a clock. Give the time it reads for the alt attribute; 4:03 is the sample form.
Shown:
6:00
